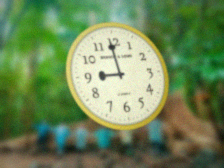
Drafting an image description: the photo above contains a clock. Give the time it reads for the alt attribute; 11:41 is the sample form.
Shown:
8:59
